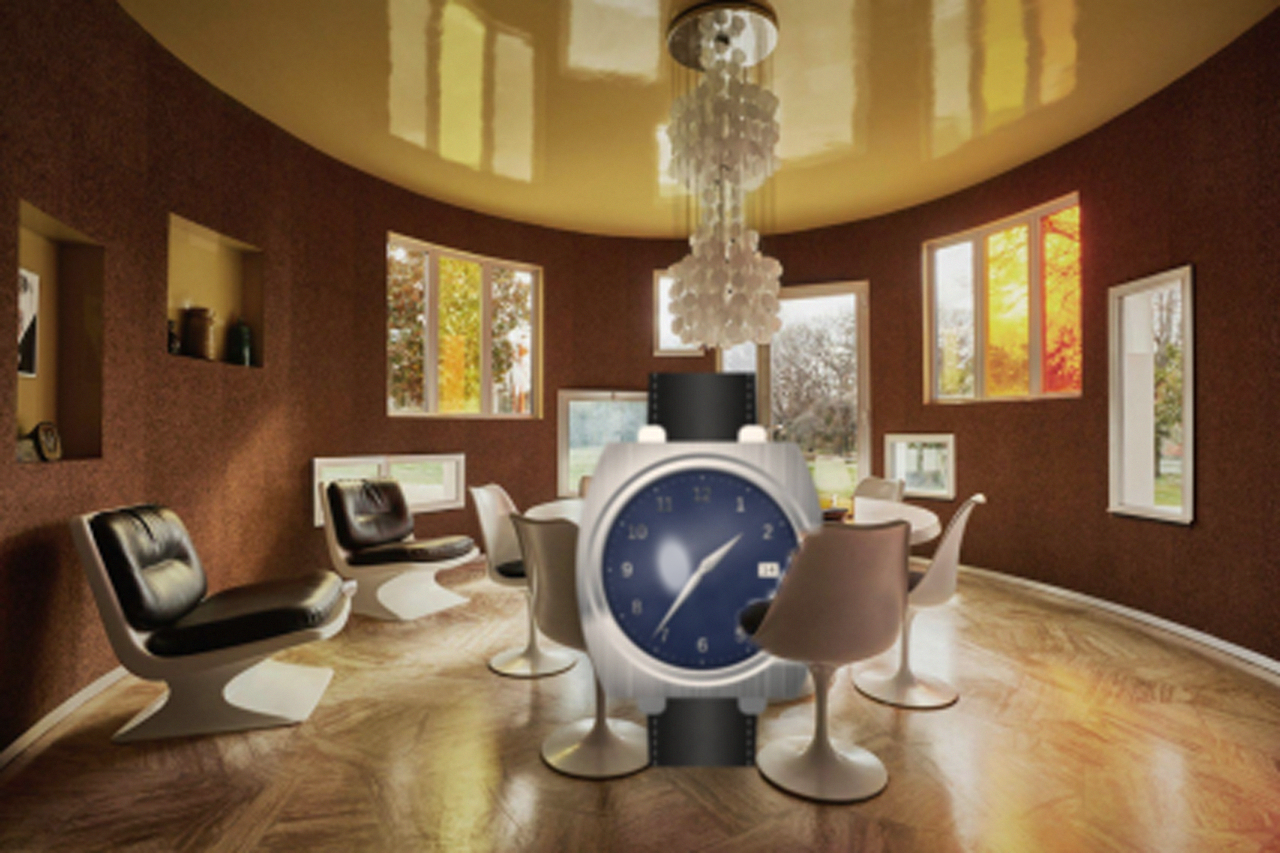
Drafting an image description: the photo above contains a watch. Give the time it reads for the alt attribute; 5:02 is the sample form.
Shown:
1:36
